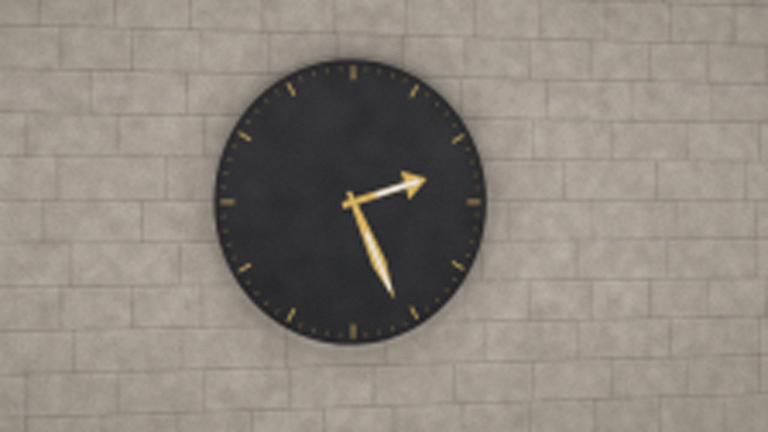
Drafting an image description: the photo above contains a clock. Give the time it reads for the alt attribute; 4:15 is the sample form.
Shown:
2:26
